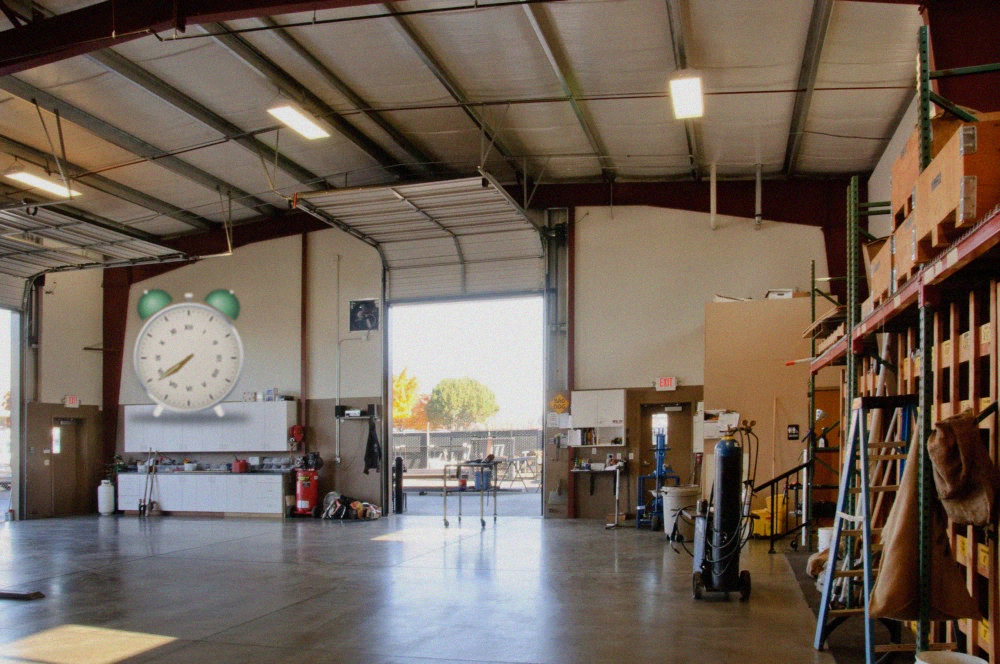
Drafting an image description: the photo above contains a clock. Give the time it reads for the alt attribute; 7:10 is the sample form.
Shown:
7:39
